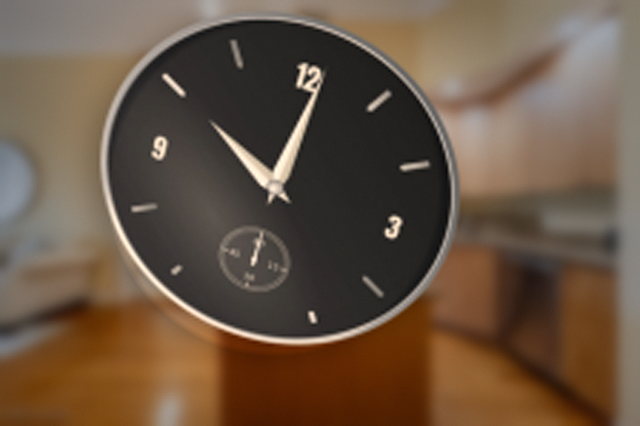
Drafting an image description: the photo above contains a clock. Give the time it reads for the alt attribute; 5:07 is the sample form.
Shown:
10:01
